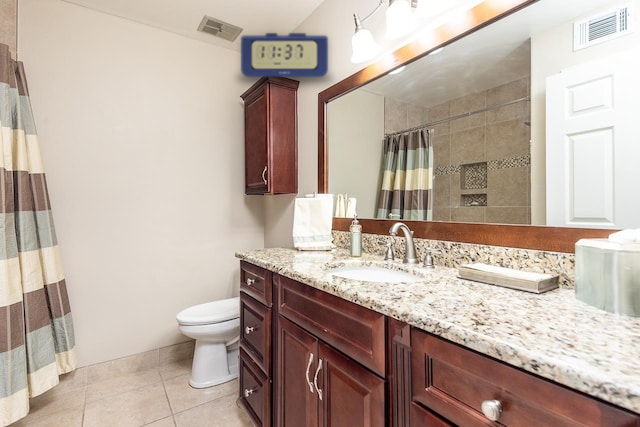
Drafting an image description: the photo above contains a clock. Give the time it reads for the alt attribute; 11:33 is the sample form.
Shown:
11:37
